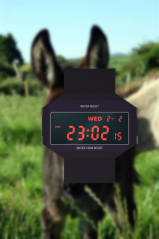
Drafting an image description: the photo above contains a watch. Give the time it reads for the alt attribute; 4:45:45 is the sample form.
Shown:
23:02:15
